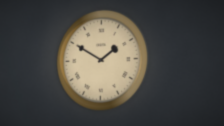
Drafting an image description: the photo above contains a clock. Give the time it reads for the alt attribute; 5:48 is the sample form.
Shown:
1:50
